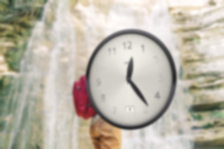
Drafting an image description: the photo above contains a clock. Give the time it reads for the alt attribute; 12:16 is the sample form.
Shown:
12:24
